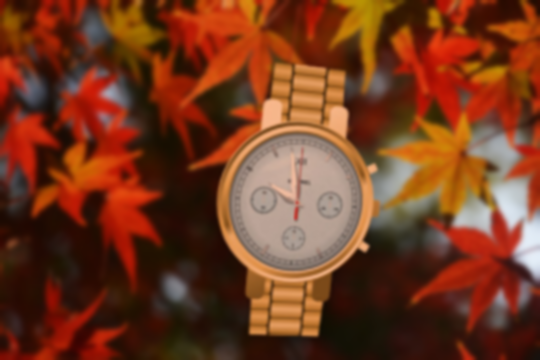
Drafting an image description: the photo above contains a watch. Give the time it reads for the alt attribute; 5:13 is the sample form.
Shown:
9:58
